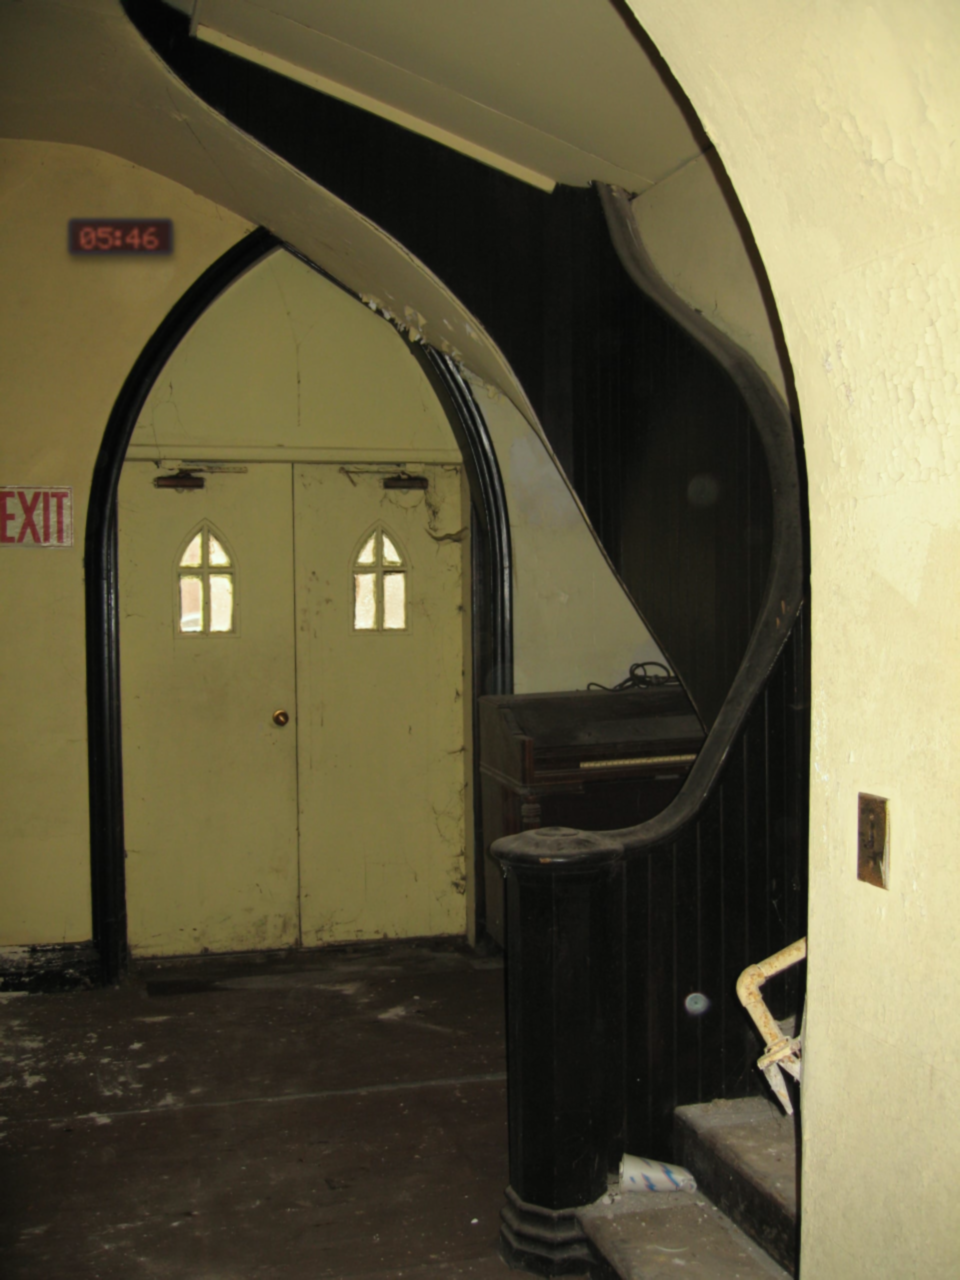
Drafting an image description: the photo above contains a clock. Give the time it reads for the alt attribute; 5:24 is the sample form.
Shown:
5:46
